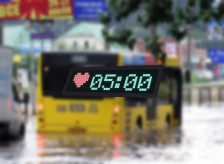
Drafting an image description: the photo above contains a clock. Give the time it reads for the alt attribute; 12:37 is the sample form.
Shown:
5:00
